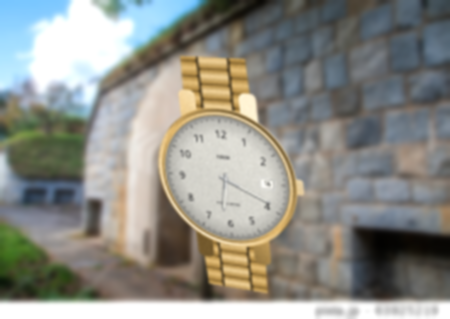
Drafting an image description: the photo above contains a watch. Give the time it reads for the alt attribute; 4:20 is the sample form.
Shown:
6:19
